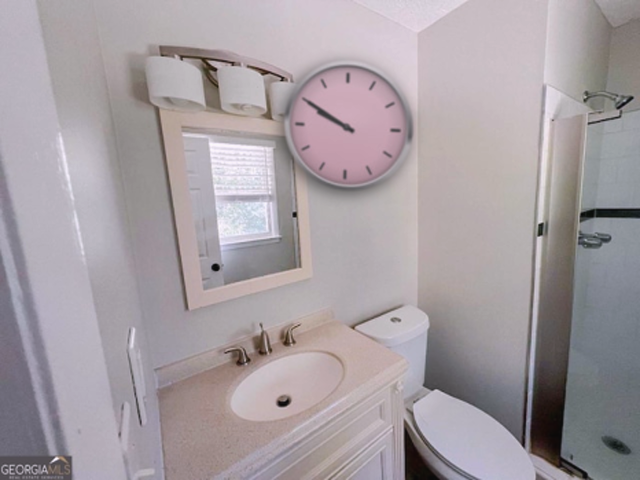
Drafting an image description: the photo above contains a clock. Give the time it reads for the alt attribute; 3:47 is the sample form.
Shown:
9:50
